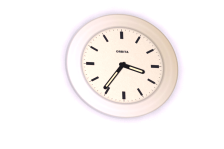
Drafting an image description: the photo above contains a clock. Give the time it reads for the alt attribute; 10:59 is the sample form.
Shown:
3:36
